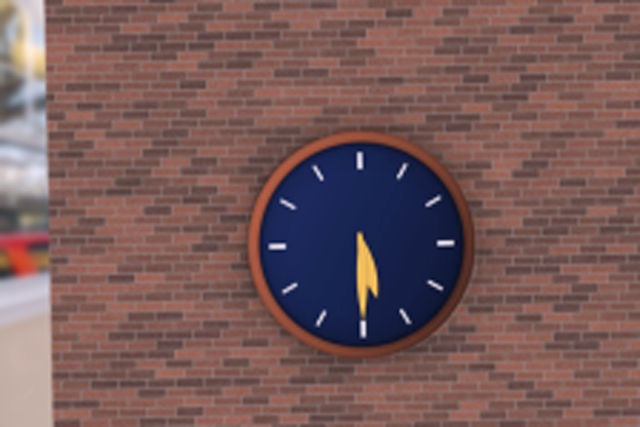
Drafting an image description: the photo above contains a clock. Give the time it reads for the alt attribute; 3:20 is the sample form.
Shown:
5:30
